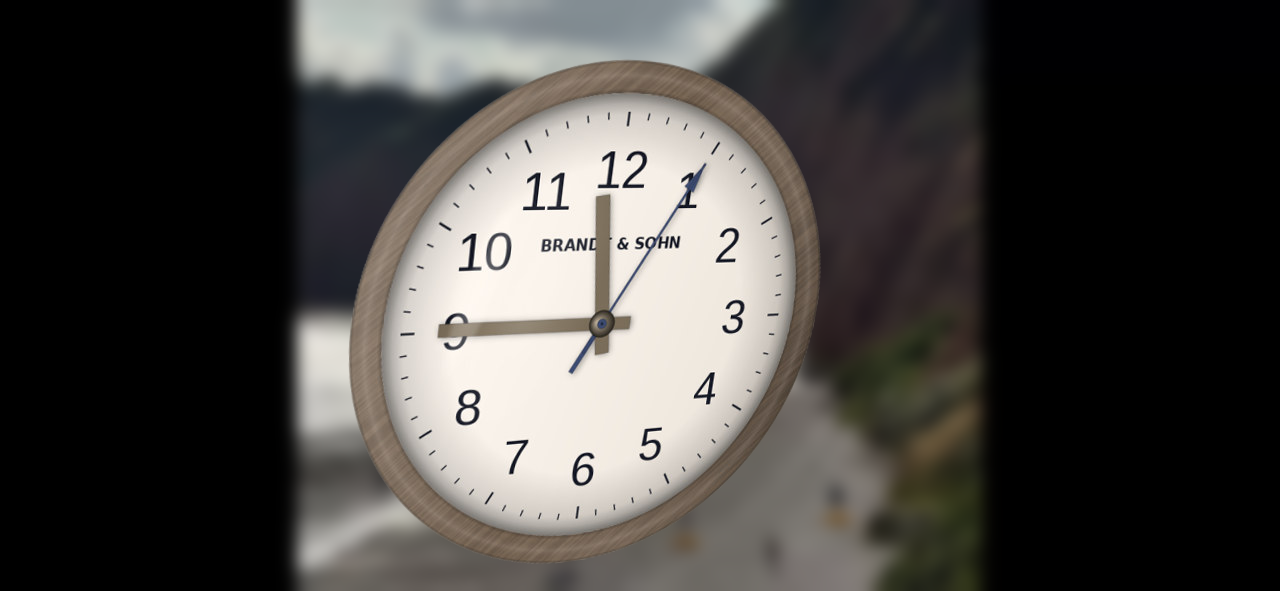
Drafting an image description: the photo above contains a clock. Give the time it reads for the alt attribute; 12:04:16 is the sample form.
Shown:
11:45:05
